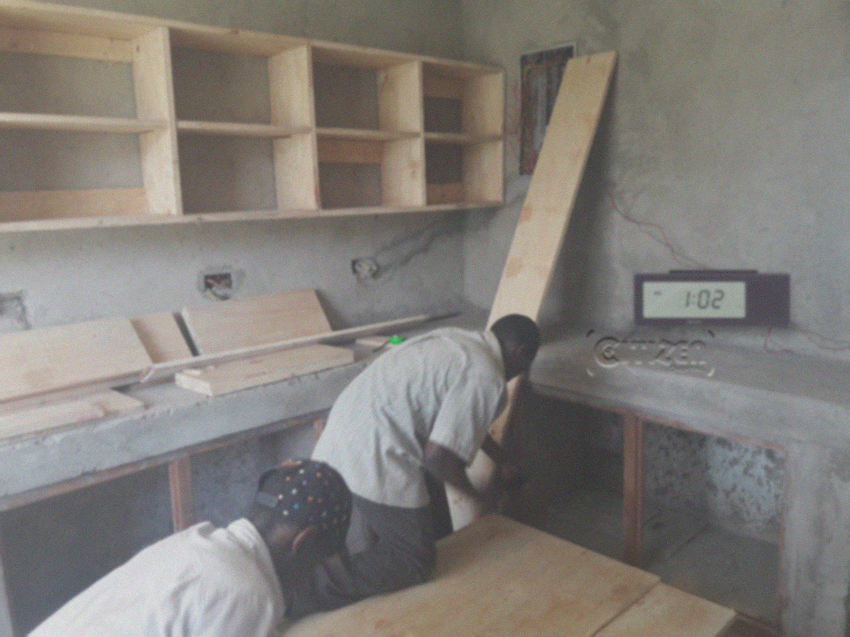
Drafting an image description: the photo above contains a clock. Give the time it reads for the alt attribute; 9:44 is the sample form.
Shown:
1:02
